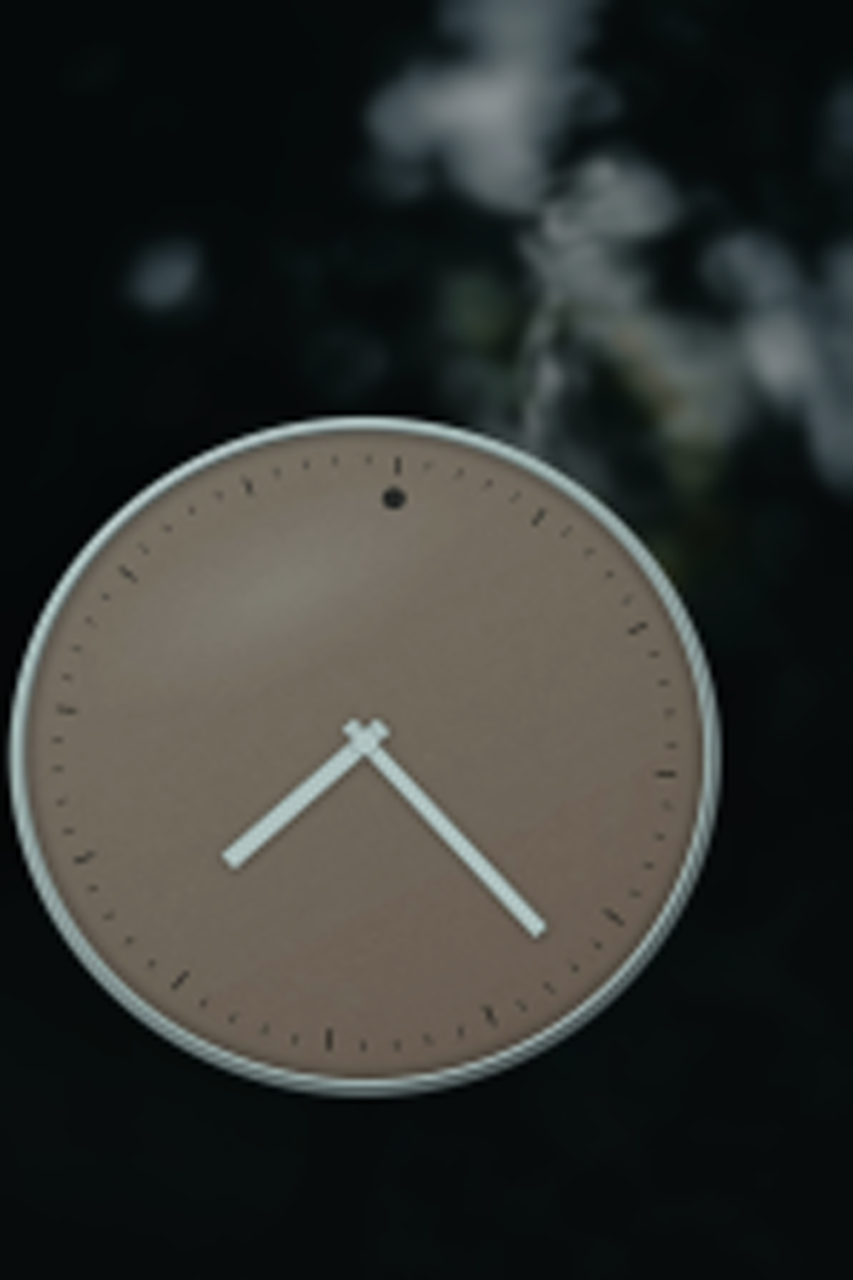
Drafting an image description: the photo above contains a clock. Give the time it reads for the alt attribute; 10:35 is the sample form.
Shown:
7:22
